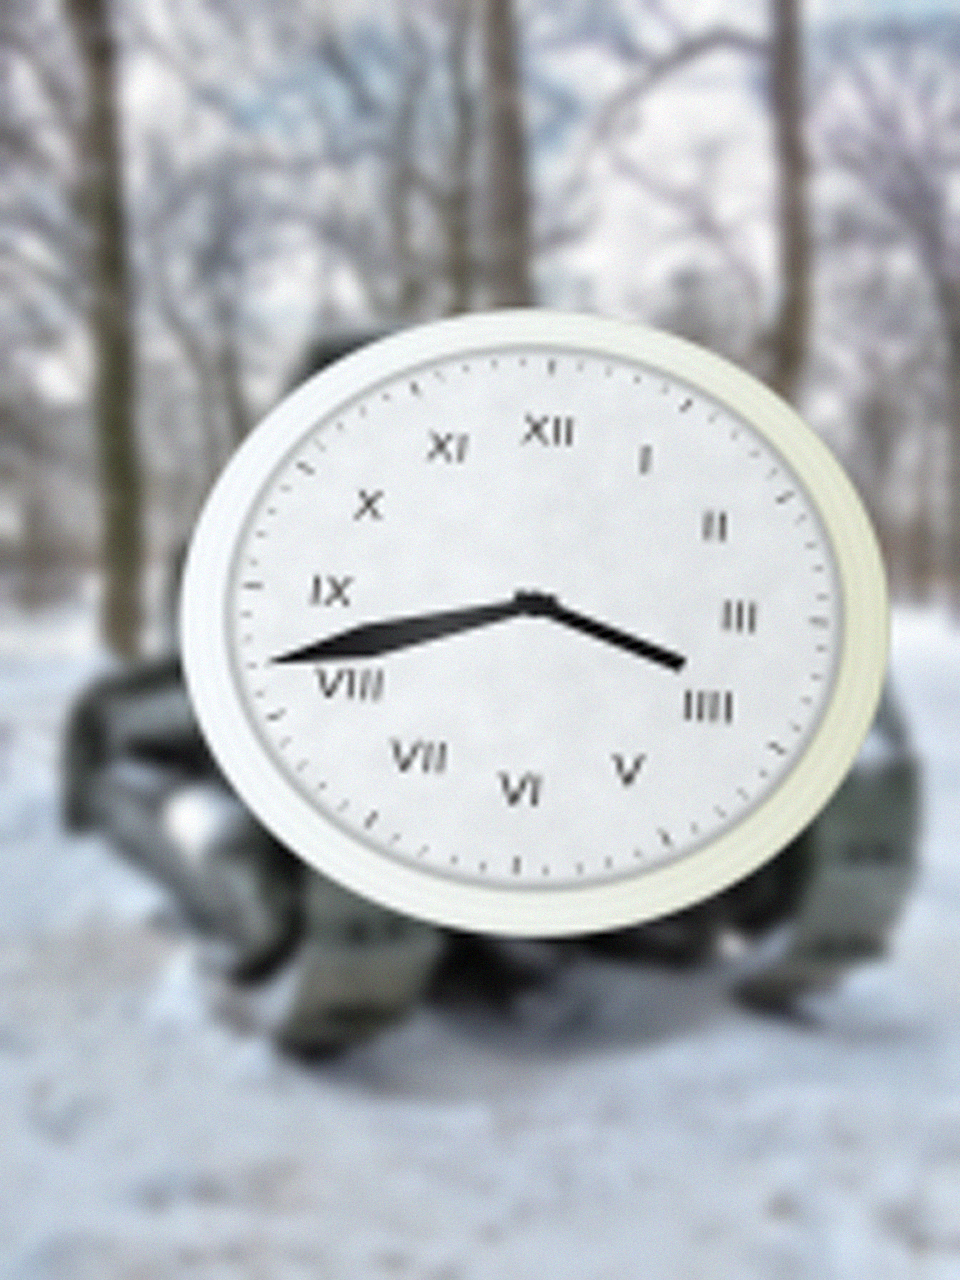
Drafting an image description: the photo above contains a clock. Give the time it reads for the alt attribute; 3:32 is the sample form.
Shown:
3:42
